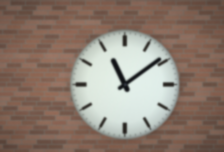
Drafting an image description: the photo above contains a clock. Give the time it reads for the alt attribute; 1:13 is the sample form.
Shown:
11:09
